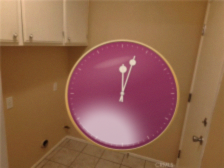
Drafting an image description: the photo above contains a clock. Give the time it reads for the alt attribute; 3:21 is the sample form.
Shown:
12:03
